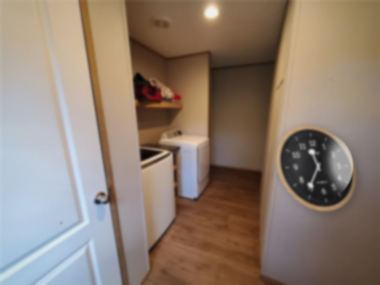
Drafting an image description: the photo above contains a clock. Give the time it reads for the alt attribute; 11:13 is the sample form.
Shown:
11:36
